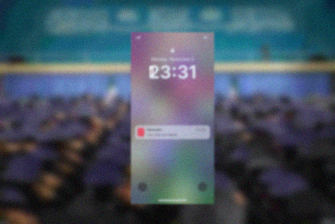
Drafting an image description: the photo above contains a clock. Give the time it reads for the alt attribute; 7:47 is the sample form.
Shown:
23:31
